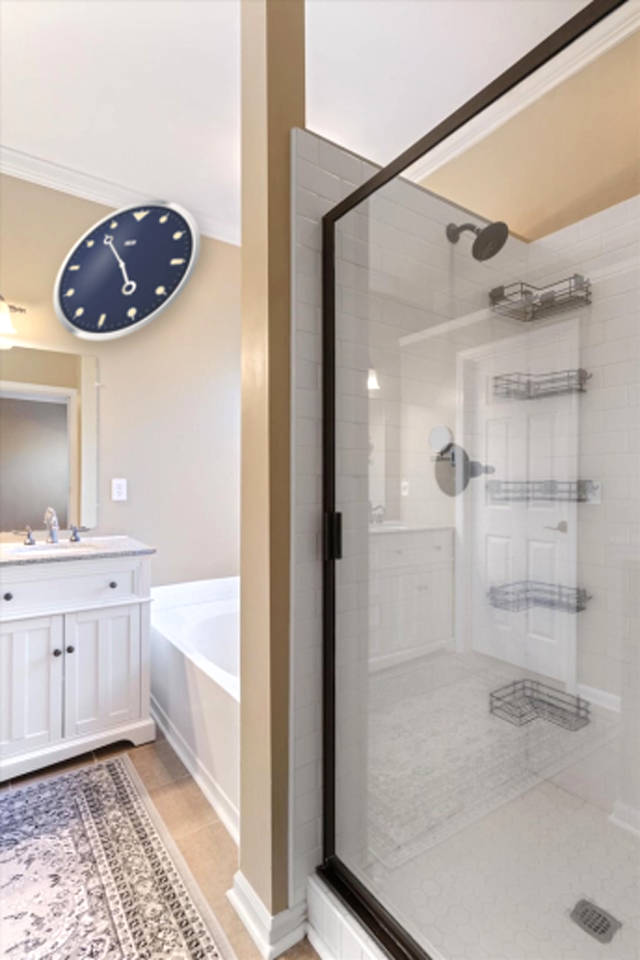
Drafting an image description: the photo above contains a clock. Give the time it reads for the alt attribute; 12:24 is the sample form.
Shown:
4:53
